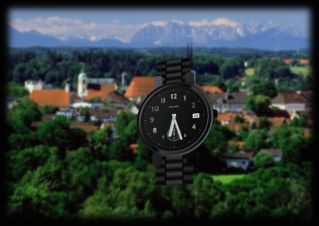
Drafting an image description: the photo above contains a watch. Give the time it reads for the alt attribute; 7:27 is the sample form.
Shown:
6:27
